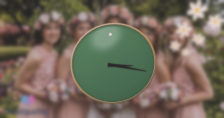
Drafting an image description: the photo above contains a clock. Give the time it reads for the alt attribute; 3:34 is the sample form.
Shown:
3:18
